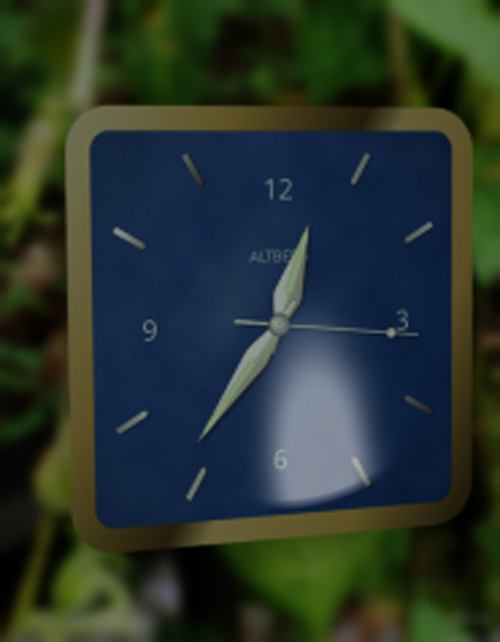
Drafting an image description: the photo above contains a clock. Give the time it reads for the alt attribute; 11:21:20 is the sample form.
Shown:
12:36:16
